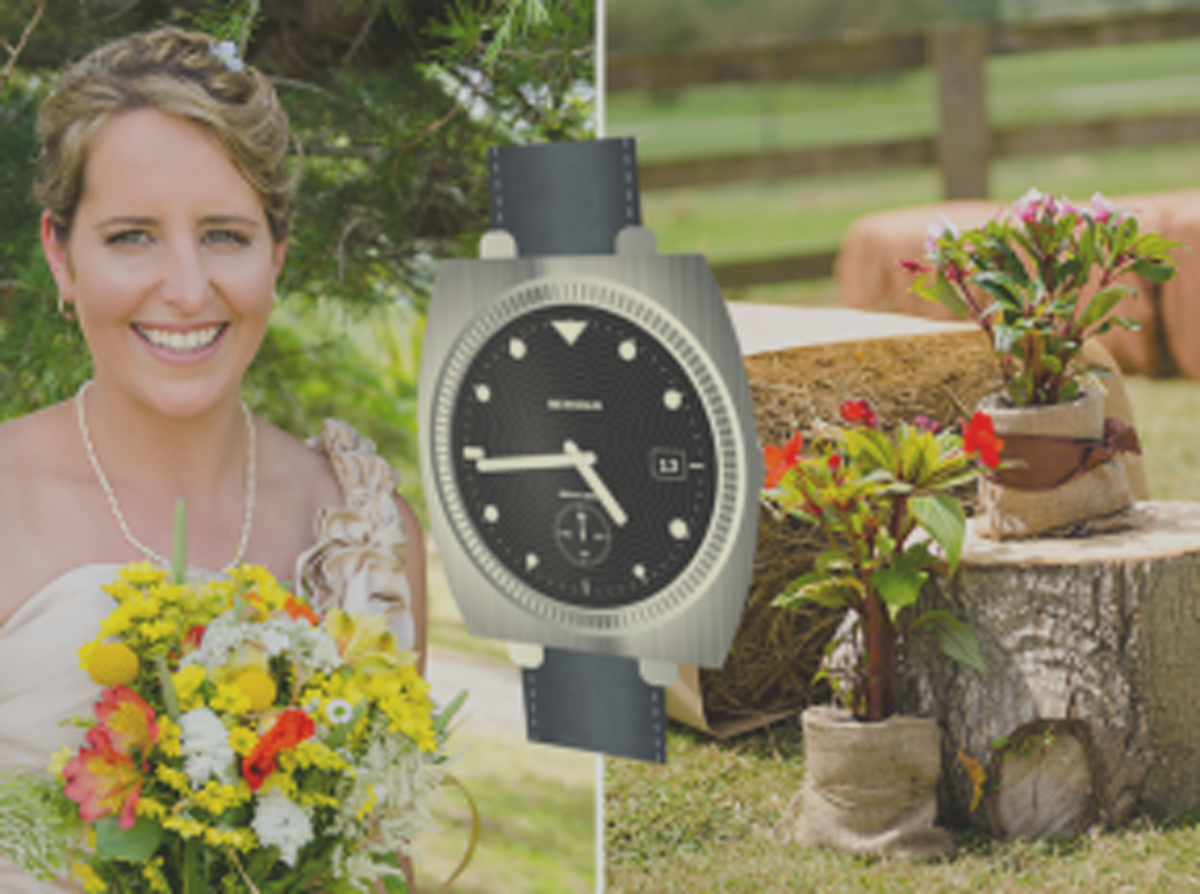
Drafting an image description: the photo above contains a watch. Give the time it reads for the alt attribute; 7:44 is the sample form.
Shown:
4:44
